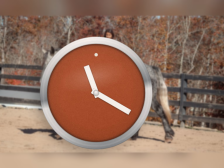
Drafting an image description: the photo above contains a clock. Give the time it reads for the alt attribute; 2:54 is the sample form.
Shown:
11:20
